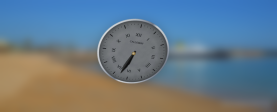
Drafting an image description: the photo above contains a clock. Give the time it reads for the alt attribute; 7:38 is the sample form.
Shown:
6:33
